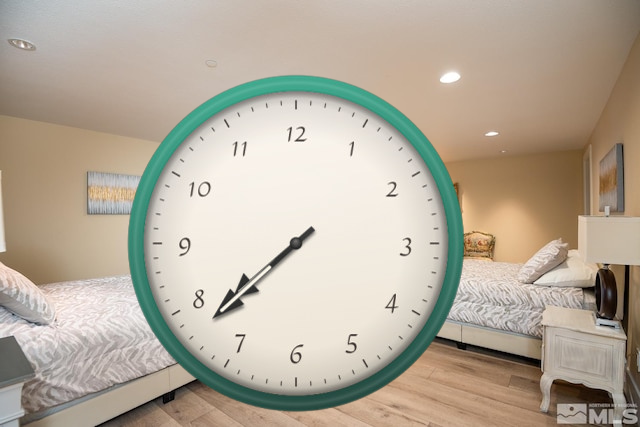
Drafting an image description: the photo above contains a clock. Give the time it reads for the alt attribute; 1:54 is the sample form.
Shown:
7:38
